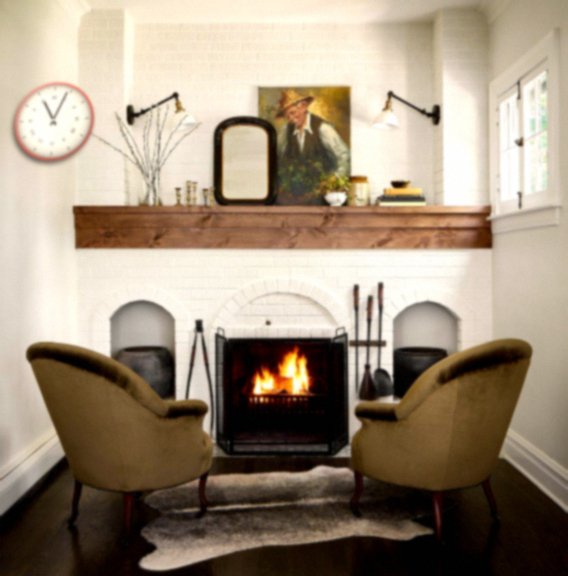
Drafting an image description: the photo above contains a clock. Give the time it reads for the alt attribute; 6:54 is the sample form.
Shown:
11:04
